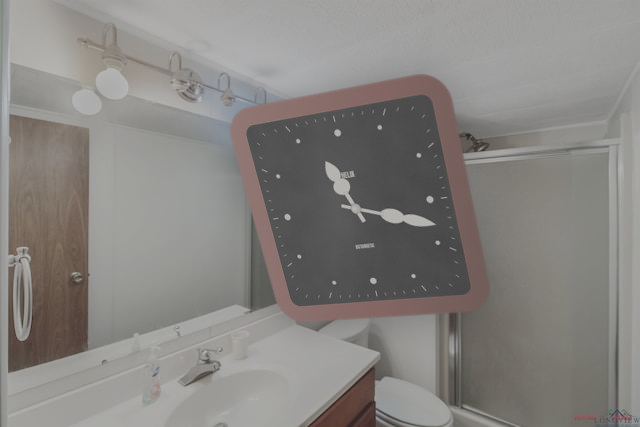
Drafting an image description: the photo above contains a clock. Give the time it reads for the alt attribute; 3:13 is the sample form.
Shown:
11:18
